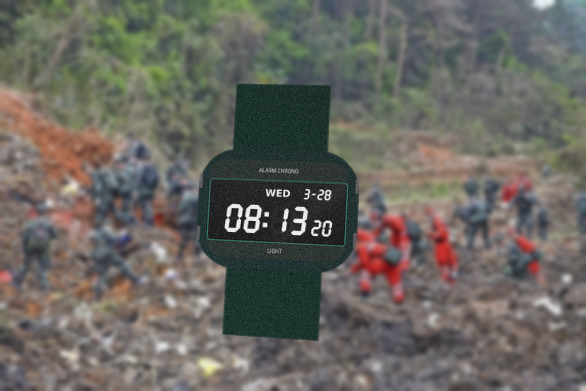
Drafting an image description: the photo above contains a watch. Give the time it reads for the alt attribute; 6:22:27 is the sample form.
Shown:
8:13:20
